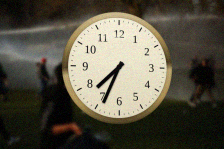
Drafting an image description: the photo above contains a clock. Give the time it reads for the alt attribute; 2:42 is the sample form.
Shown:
7:34
